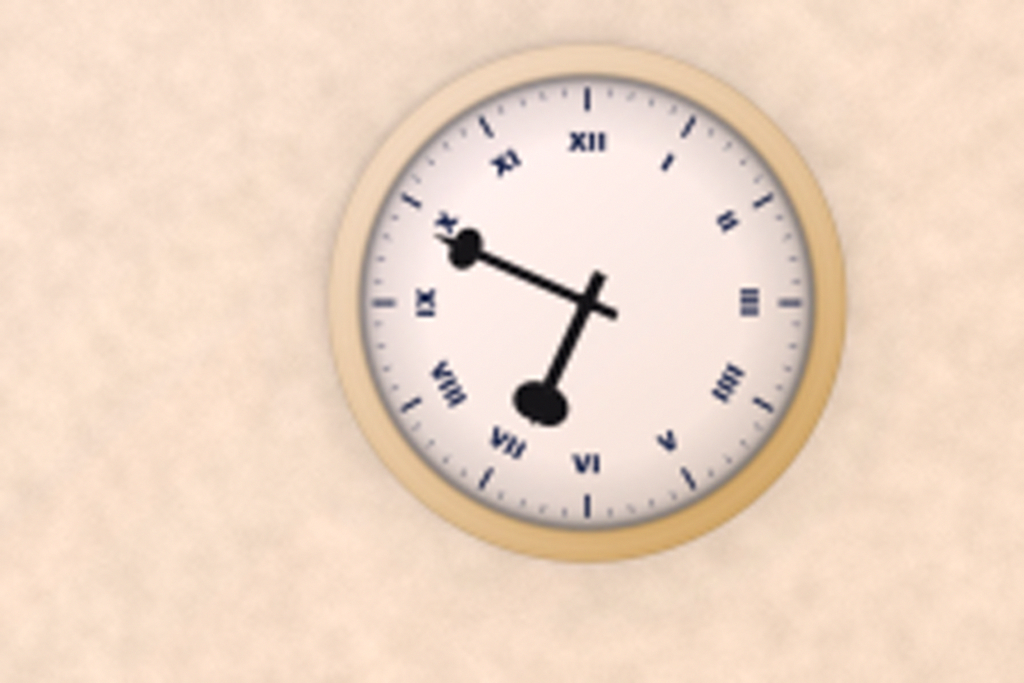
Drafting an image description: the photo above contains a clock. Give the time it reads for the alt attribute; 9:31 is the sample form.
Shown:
6:49
